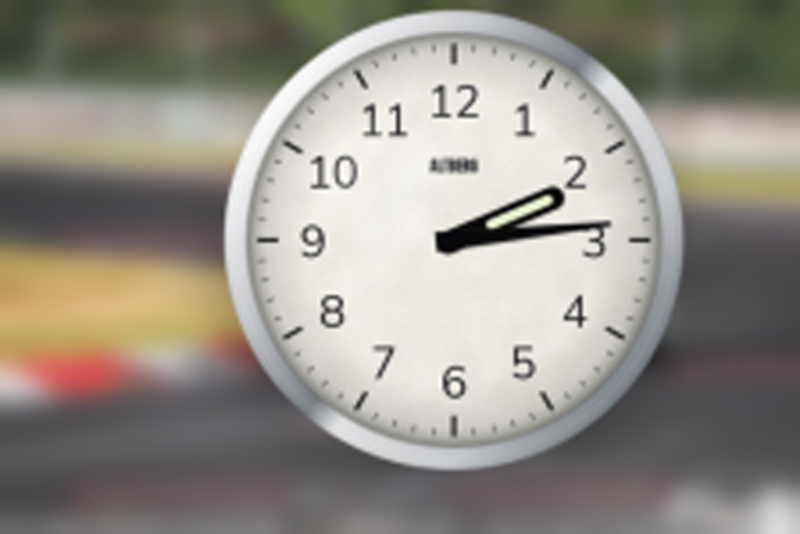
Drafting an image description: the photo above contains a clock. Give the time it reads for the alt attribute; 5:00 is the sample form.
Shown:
2:14
